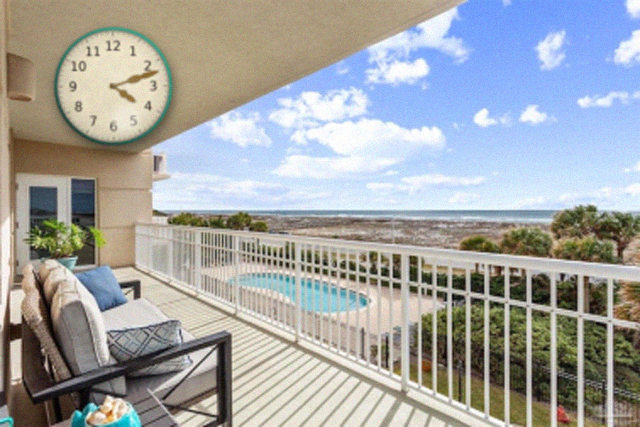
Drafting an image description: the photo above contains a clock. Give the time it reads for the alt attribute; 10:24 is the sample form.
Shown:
4:12
